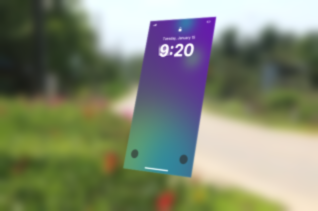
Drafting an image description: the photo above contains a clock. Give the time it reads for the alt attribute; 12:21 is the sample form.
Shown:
9:20
